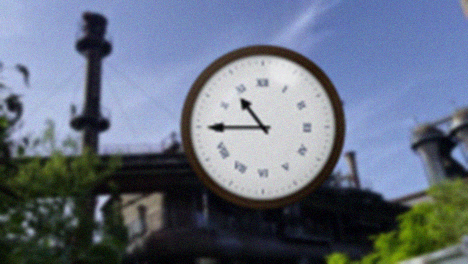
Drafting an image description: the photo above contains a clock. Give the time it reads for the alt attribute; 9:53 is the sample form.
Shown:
10:45
